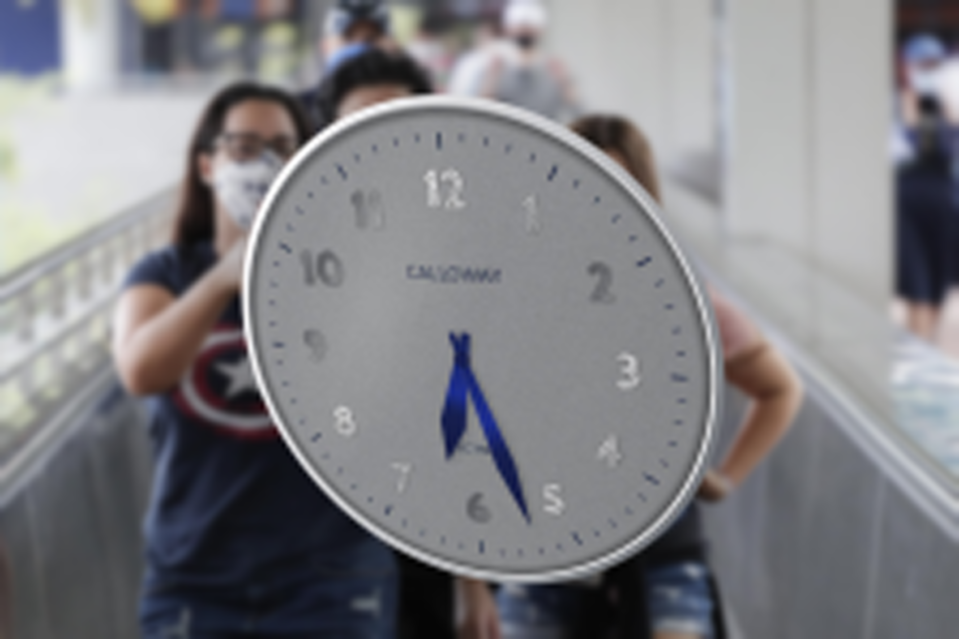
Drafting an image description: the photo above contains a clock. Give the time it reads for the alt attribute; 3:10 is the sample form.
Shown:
6:27
